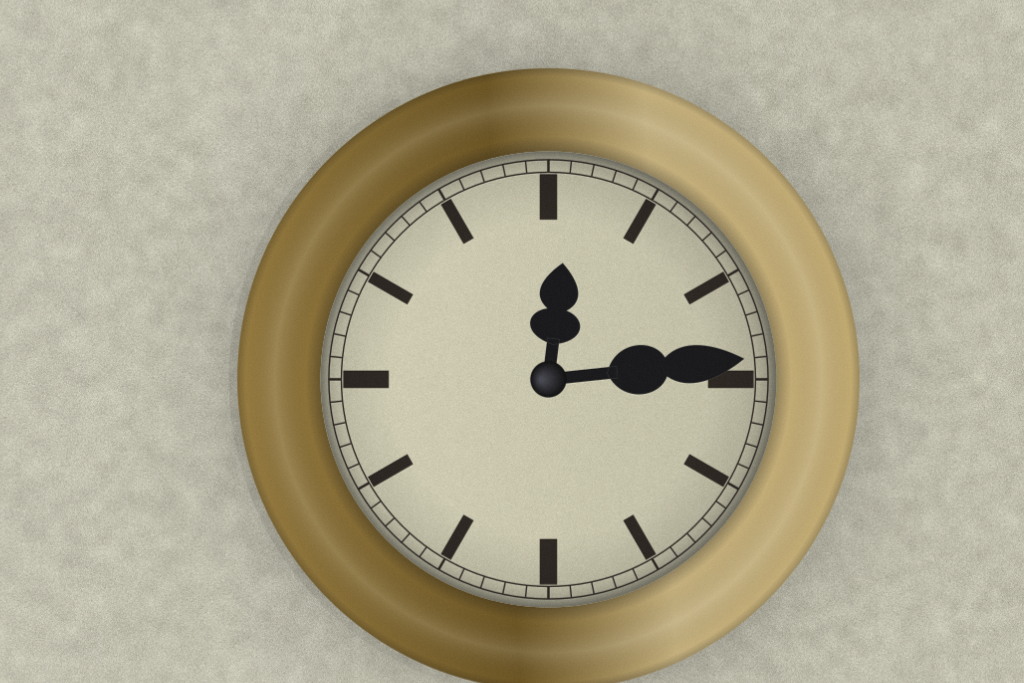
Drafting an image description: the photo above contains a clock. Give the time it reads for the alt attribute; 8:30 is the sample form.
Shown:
12:14
